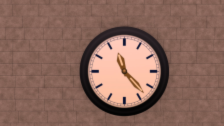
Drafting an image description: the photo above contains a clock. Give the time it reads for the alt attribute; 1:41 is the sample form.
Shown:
11:23
